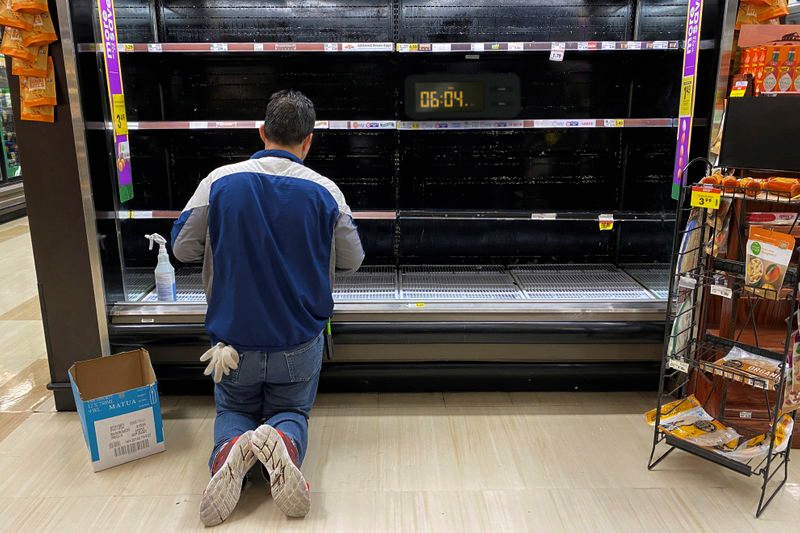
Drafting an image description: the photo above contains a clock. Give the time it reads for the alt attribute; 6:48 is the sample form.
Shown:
6:04
